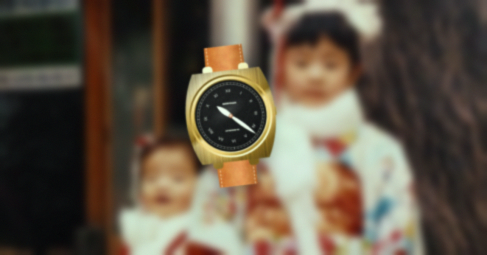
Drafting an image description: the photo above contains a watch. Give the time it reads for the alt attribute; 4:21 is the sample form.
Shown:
10:22
